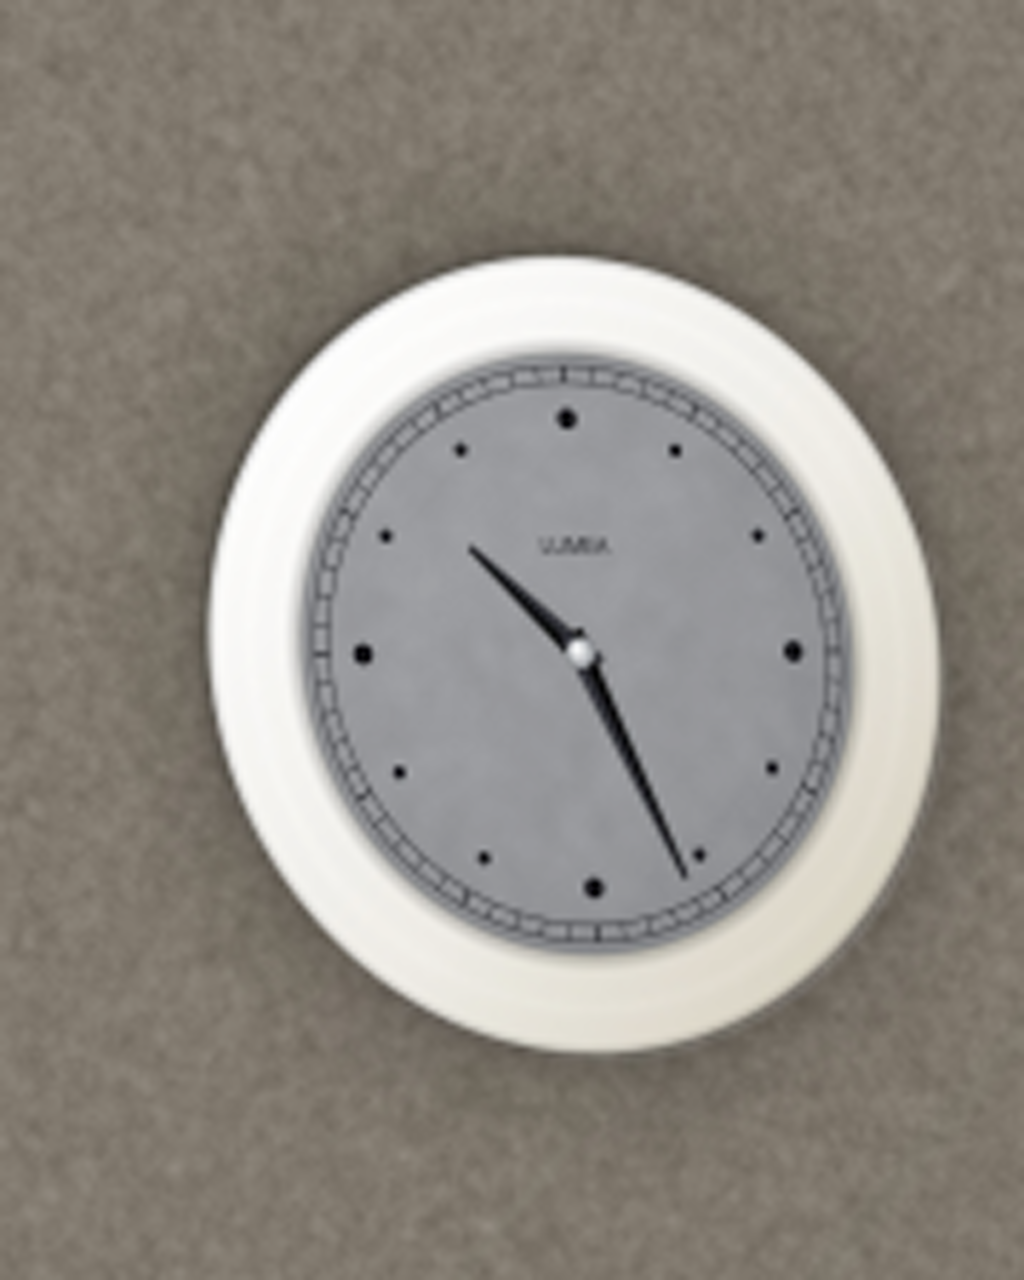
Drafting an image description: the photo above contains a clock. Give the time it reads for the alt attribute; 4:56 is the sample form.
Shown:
10:26
